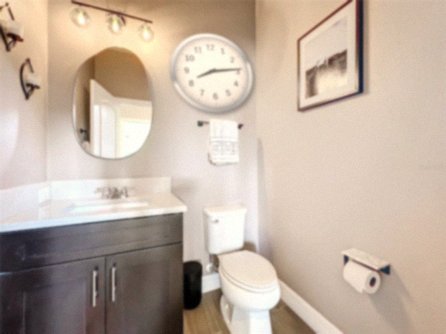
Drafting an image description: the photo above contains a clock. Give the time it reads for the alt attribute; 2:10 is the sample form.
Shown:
8:14
